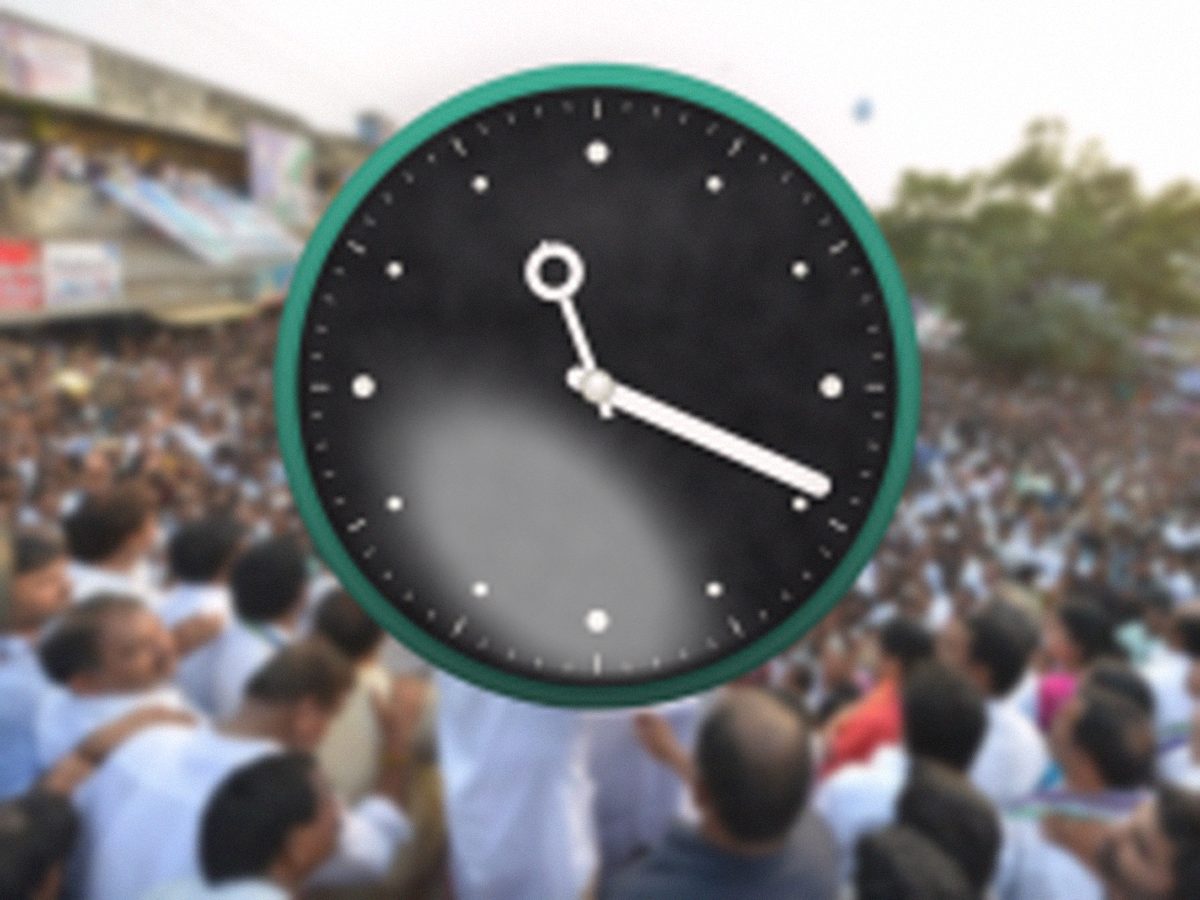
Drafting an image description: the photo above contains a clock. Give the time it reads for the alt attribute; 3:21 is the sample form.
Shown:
11:19
